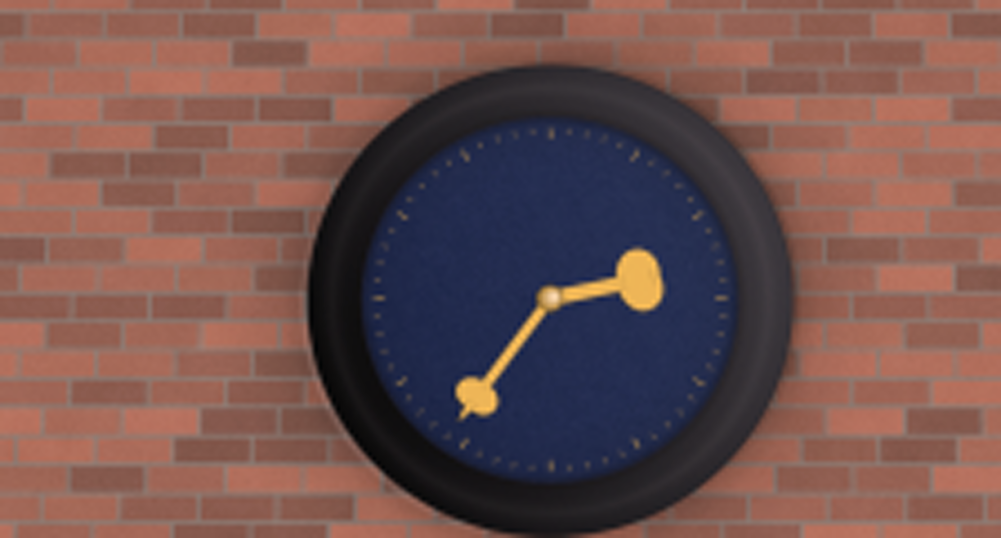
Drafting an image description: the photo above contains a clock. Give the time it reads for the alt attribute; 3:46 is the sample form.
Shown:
2:36
